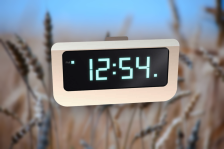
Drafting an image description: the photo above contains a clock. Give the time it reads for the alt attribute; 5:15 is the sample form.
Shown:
12:54
